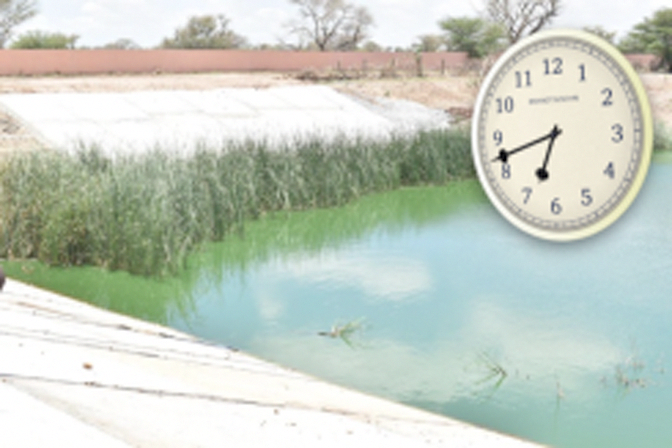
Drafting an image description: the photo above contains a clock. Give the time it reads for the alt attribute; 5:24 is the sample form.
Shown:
6:42
